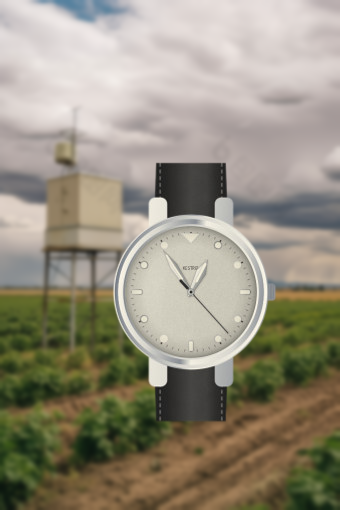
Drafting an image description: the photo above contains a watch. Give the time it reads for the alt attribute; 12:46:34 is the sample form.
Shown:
12:54:23
